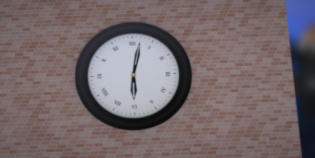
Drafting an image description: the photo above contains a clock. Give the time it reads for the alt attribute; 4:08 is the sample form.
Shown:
6:02
